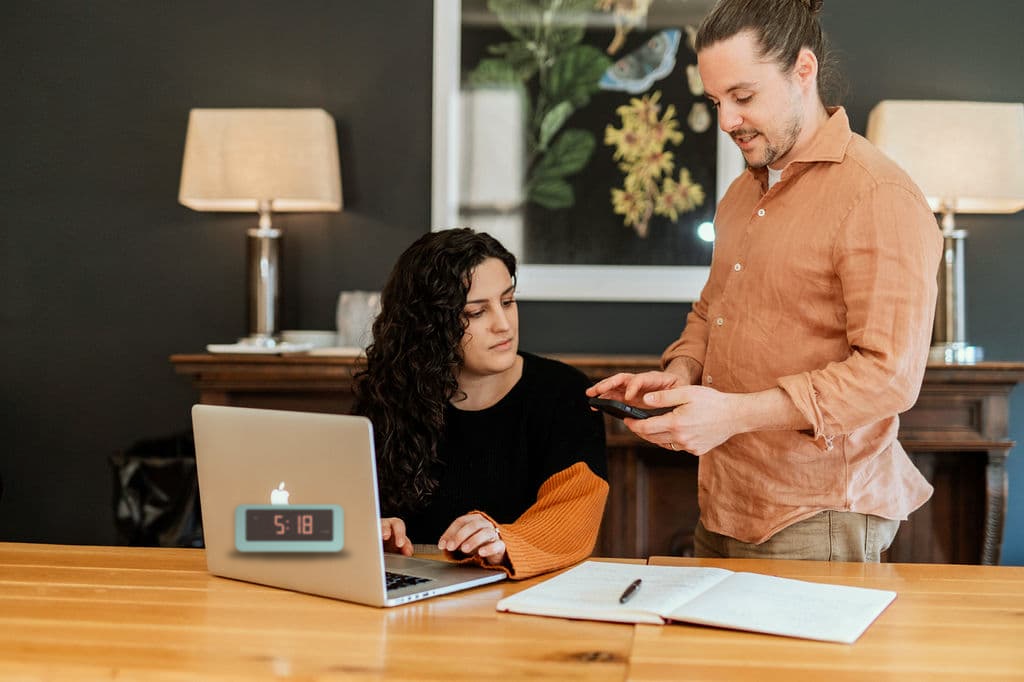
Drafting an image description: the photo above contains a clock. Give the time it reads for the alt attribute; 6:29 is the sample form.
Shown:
5:18
